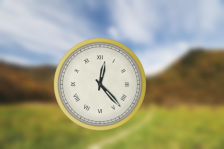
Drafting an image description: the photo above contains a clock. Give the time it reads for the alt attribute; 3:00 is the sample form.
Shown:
12:23
